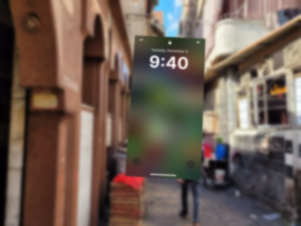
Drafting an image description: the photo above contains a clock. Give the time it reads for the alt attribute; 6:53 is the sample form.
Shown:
9:40
